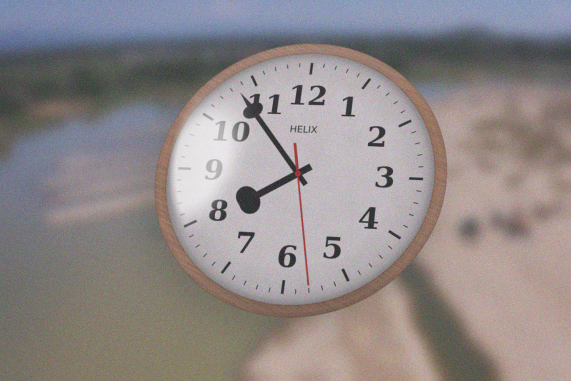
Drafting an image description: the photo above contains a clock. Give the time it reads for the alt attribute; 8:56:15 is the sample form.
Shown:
7:53:28
